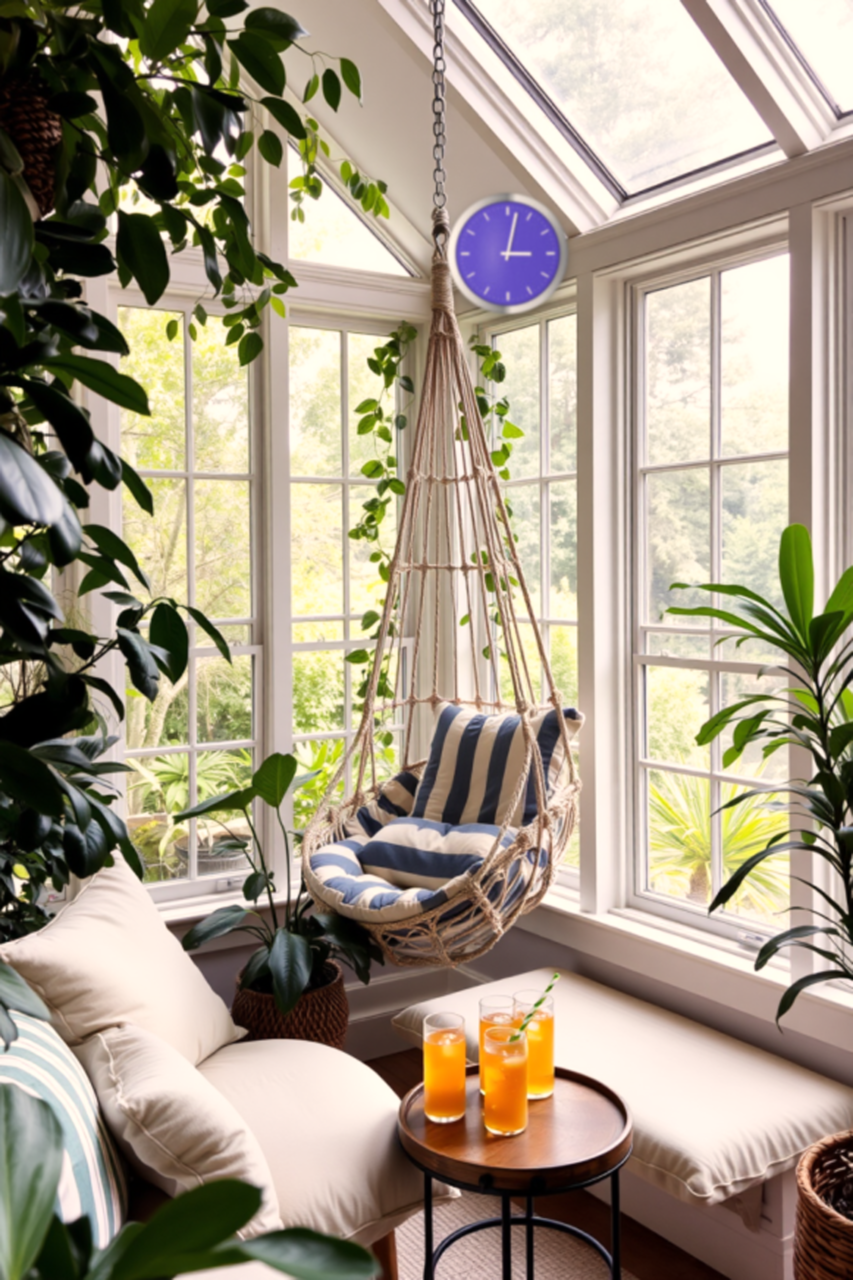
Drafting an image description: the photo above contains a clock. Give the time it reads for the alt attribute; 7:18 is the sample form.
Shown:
3:02
